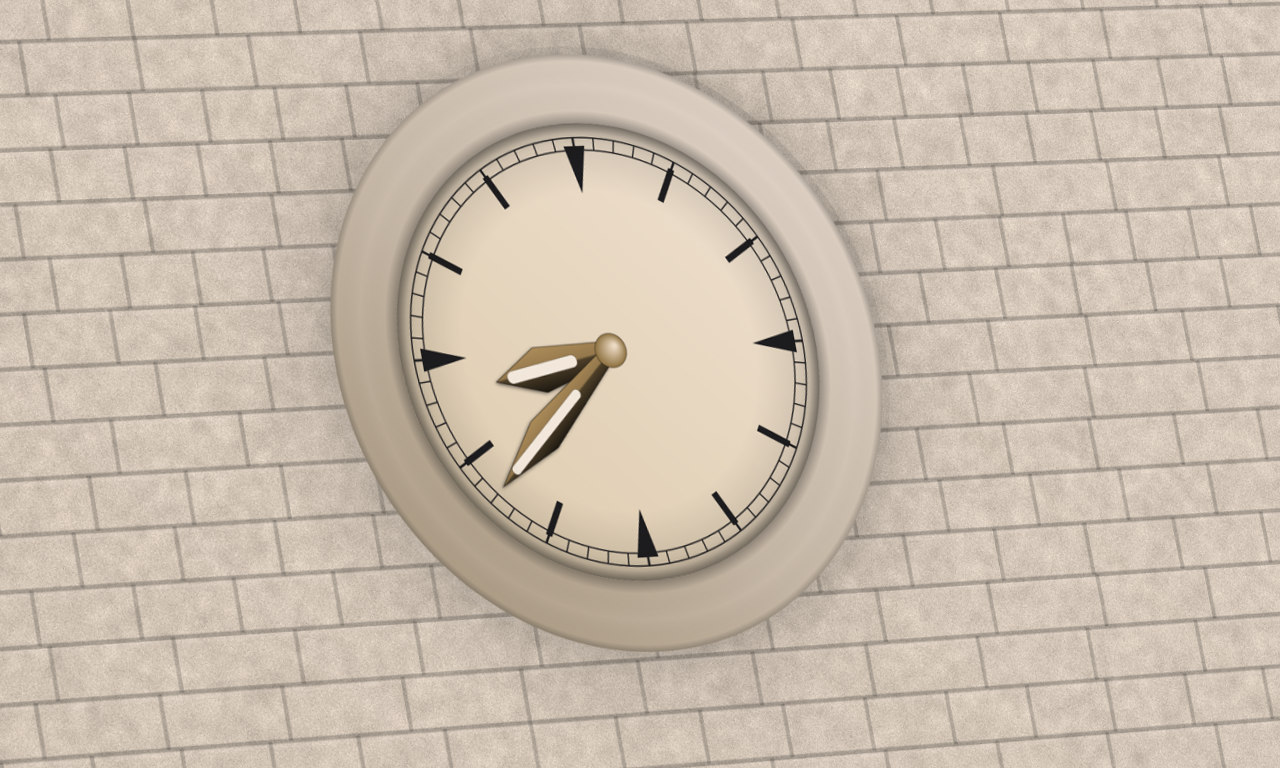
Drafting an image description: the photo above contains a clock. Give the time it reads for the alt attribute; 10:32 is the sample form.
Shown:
8:38
